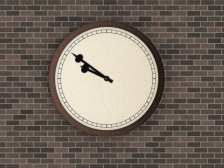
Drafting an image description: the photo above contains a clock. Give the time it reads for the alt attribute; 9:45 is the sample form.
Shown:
9:51
